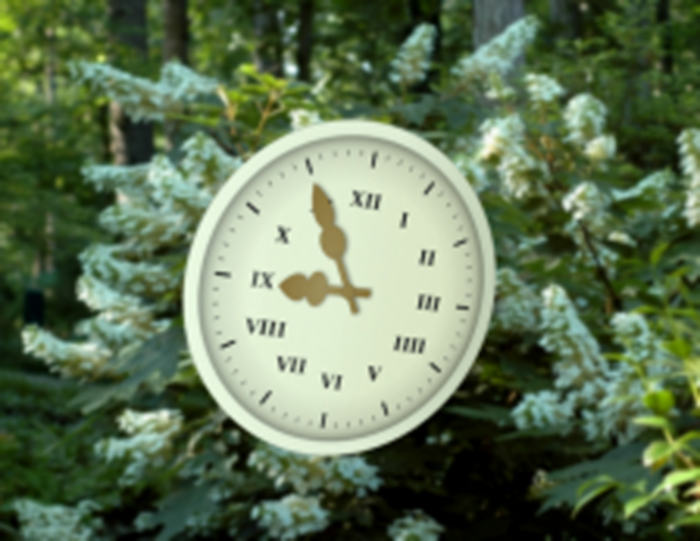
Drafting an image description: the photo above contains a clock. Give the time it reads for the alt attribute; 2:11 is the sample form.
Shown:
8:55
